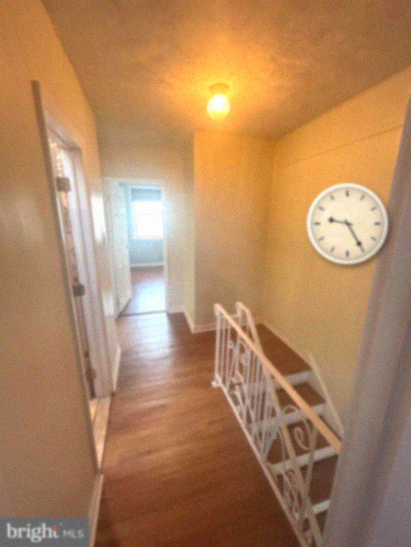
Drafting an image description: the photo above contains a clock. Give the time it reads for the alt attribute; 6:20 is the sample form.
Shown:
9:25
